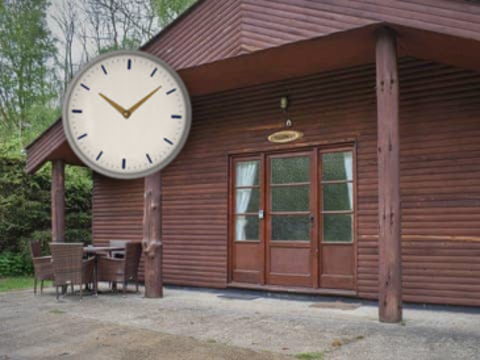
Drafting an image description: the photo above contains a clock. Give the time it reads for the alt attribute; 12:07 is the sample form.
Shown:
10:08
